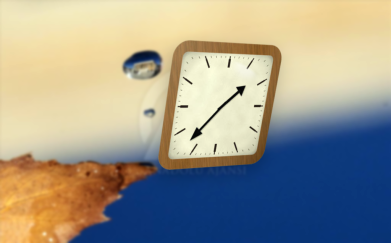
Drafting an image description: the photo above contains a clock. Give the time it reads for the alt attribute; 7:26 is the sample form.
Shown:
1:37
